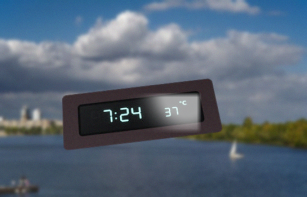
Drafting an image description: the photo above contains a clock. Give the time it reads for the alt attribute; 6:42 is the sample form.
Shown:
7:24
